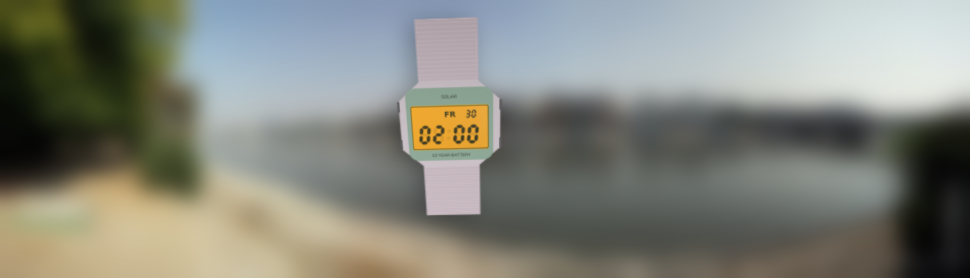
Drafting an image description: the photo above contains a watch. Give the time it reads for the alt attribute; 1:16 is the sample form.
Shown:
2:00
